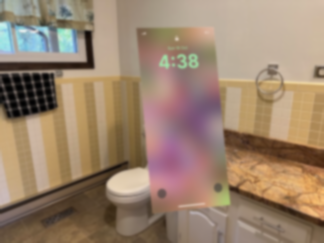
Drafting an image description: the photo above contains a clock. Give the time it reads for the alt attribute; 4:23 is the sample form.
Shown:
4:38
